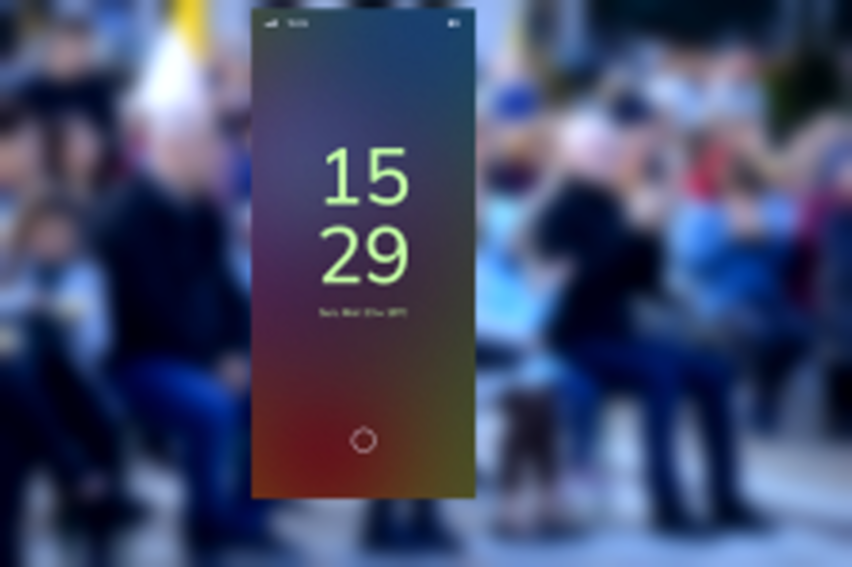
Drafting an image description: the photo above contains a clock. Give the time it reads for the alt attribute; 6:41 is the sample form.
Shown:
15:29
